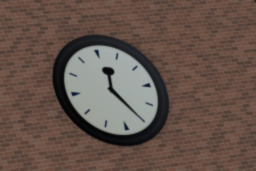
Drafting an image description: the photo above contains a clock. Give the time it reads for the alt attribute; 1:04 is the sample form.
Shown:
12:25
